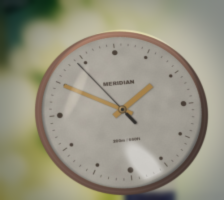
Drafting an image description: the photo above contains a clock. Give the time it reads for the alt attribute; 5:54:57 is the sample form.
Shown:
1:49:54
